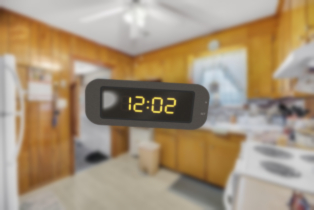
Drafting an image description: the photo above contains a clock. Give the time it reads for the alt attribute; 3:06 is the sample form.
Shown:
12:02
